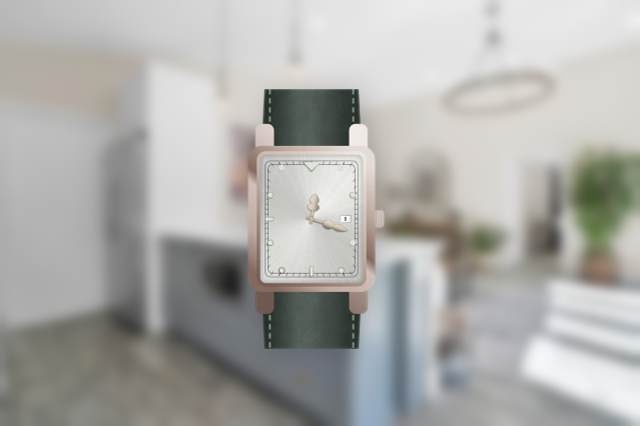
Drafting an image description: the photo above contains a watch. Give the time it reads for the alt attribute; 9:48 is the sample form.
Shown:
12:18
